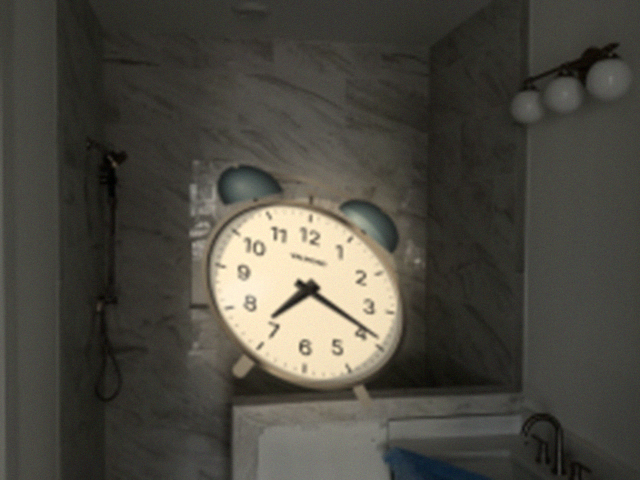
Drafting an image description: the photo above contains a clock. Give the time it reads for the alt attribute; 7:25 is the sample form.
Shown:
7:19
